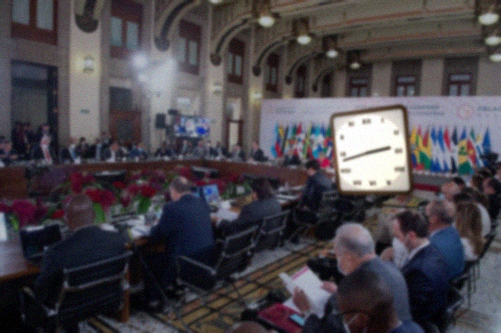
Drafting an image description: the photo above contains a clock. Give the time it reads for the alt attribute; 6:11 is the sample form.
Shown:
2:43
